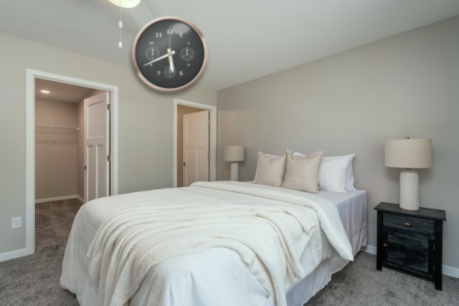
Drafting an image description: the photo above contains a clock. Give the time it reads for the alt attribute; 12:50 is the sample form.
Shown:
5:41
